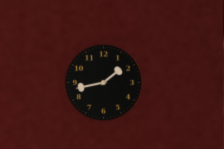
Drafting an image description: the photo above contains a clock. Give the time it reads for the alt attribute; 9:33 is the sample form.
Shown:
1:43
